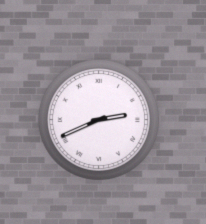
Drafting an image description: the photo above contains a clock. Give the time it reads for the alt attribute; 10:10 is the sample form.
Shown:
2:41
